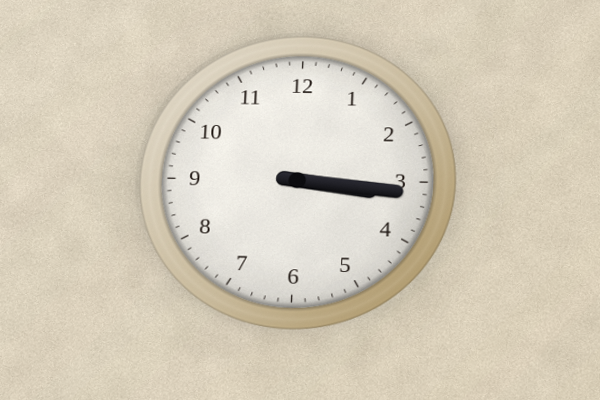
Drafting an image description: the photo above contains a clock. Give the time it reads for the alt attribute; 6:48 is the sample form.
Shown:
3:16
